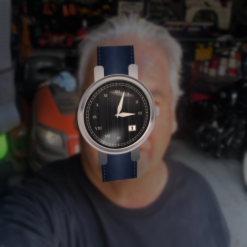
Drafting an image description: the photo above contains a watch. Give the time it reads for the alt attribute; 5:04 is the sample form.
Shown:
3:03
